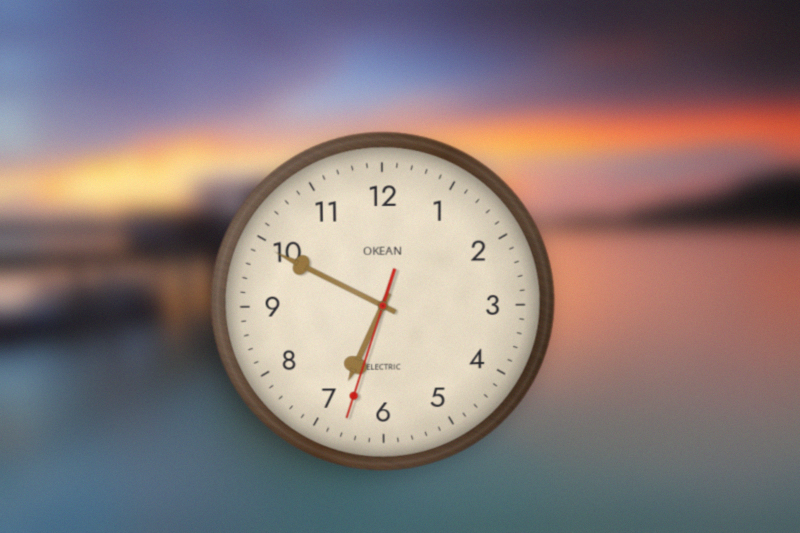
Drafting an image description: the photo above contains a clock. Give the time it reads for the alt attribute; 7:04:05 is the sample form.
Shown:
6:49:33
